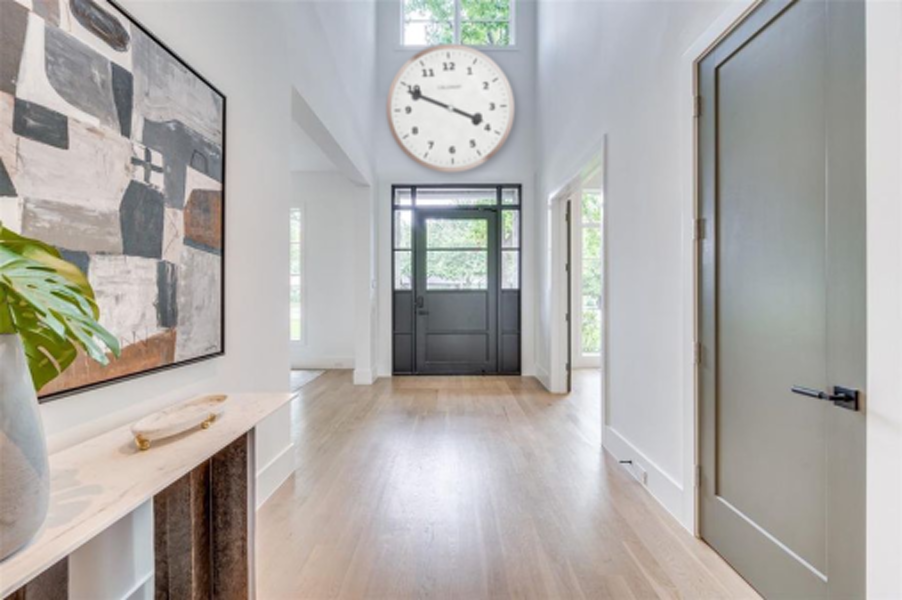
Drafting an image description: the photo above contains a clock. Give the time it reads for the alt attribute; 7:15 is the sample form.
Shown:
3:49
